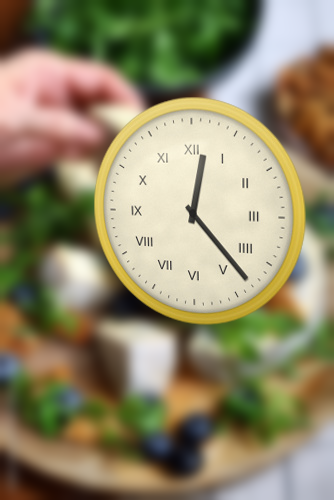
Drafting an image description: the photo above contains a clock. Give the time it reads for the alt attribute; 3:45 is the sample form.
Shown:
12:23
